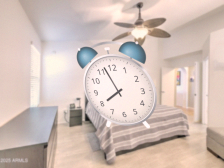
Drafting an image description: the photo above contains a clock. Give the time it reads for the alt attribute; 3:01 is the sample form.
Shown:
7:57
